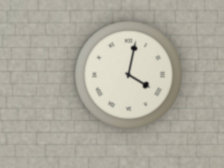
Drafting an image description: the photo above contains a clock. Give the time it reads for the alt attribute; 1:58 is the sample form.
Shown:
4:02
